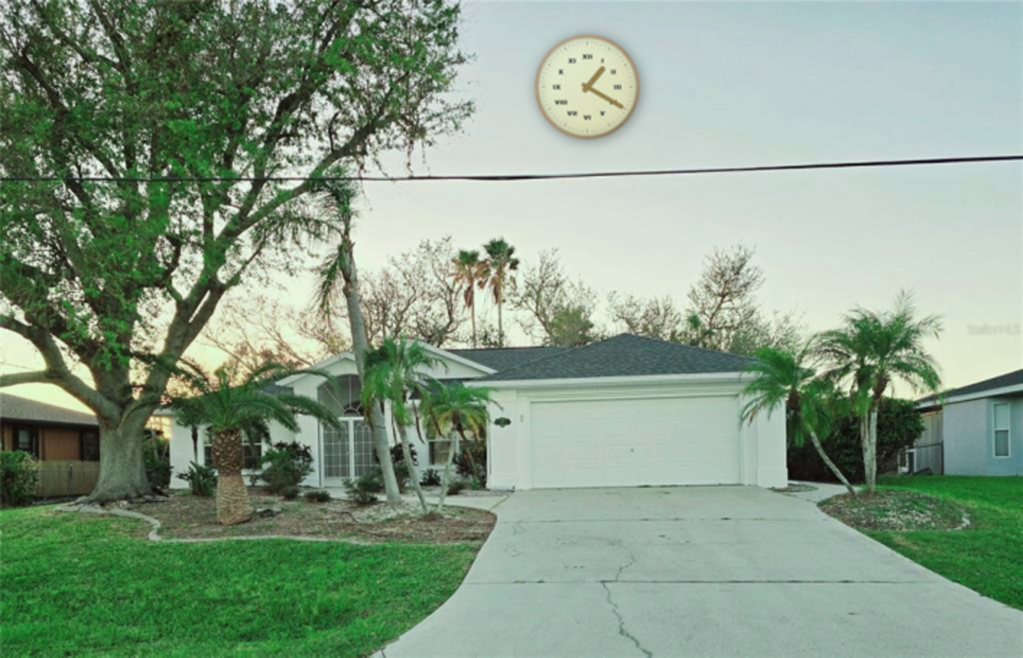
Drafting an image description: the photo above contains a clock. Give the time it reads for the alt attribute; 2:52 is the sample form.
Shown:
1:20
